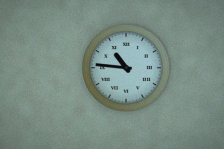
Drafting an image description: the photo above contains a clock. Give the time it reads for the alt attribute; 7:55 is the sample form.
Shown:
10:46
